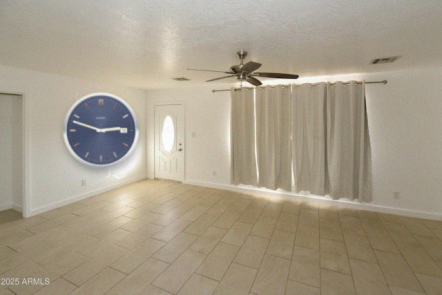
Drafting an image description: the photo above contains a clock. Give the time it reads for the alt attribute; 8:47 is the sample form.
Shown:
2:48
